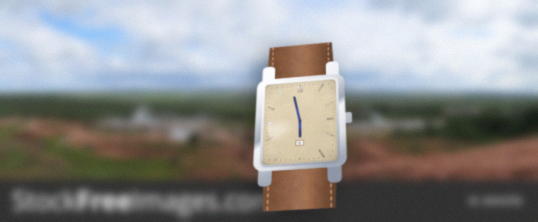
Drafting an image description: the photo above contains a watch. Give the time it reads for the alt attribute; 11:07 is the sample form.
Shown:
5:58
